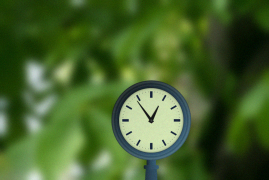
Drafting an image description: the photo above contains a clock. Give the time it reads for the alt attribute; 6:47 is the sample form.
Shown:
12:54
